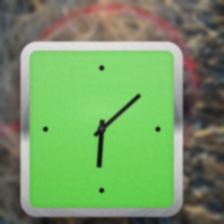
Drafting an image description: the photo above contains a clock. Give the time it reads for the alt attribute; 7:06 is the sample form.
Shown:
6:08
